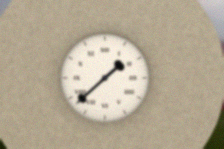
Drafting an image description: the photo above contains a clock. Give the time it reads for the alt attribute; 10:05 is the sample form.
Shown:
1:38
